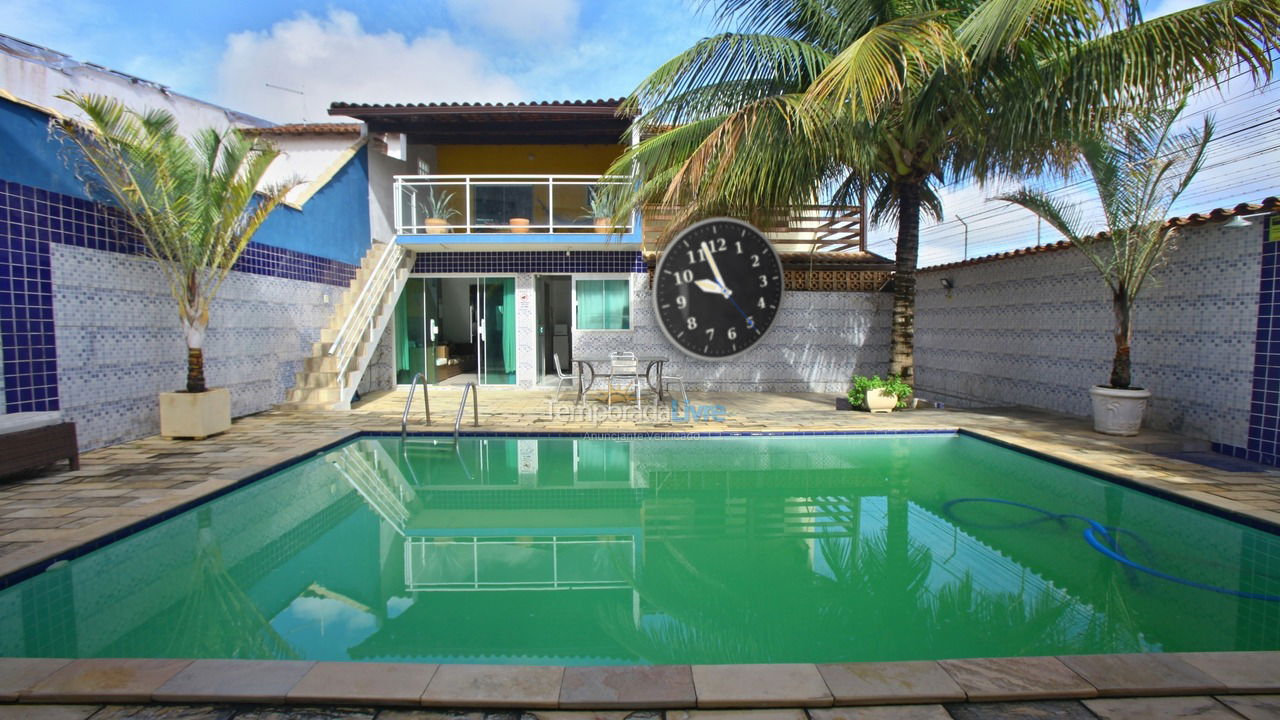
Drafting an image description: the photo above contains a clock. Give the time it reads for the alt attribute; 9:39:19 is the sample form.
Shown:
9:57:25
